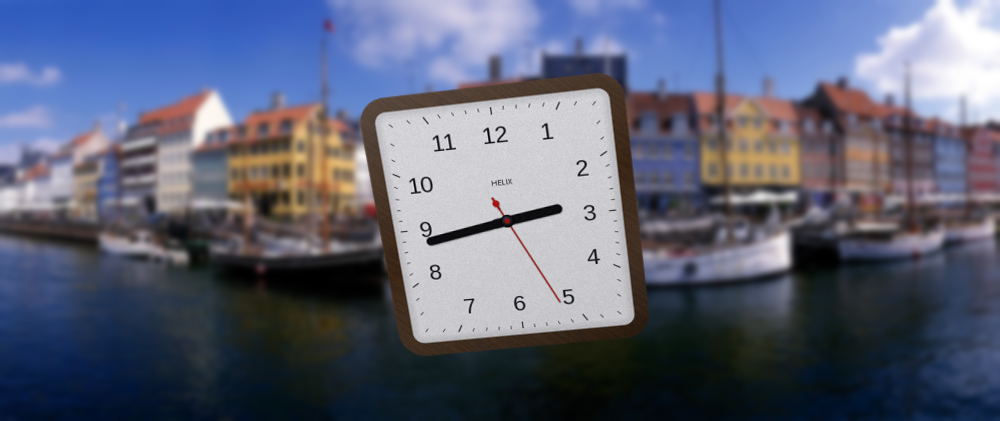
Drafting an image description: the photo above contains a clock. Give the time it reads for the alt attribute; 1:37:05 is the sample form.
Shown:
2:43:26
